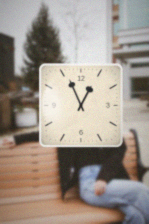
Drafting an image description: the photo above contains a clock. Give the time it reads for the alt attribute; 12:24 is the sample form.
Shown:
12:56
